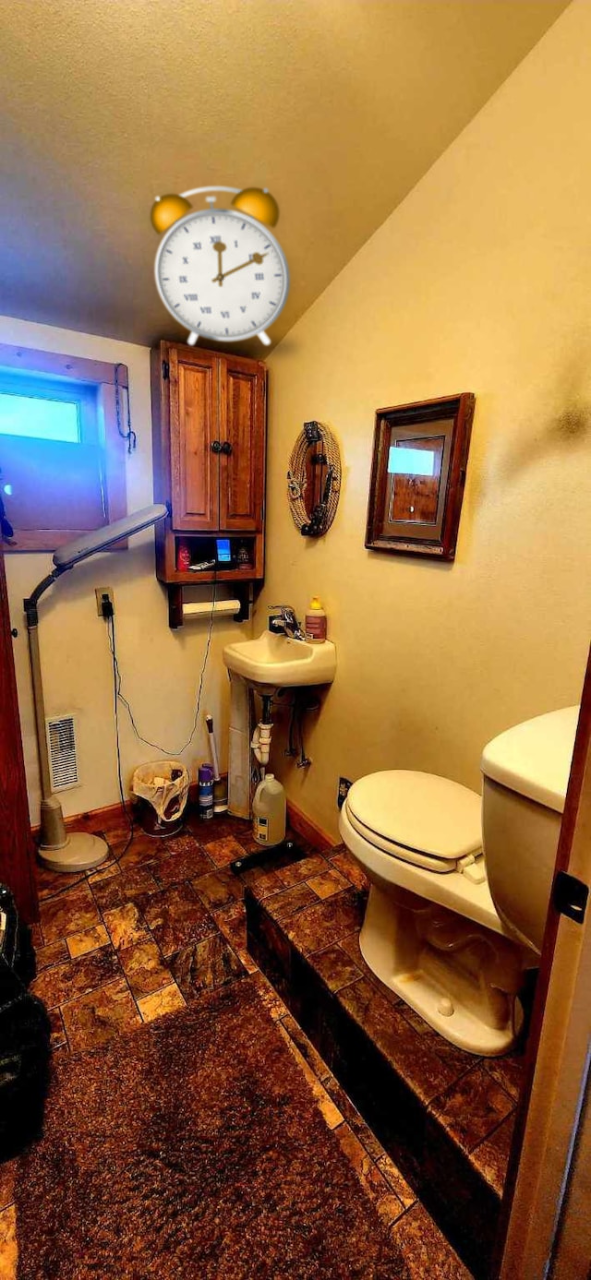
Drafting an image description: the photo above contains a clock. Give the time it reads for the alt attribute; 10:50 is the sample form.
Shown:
12:11
